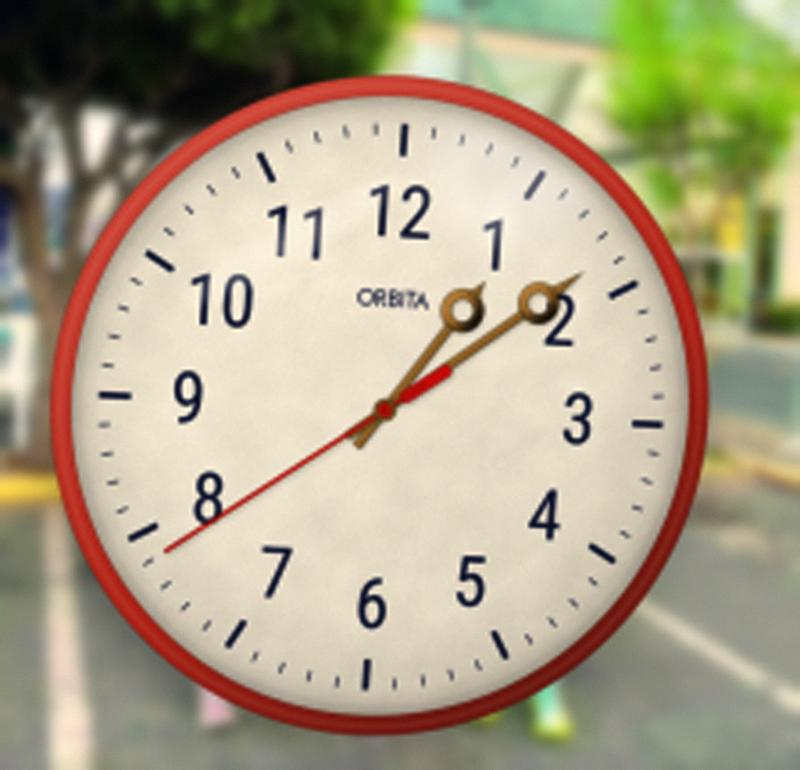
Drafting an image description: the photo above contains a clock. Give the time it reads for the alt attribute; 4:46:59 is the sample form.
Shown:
1:08:39
